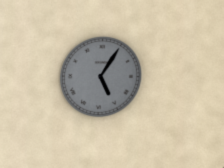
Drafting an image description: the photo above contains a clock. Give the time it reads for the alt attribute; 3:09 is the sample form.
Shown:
5:05
